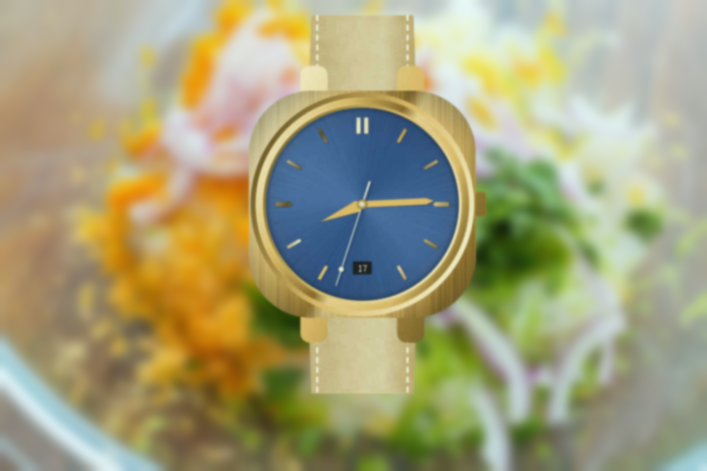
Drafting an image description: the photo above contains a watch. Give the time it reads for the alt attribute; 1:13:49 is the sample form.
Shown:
8:14:33
